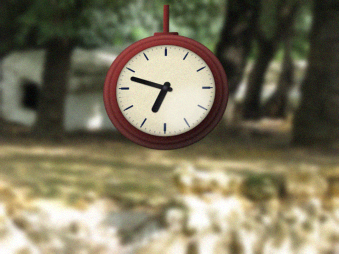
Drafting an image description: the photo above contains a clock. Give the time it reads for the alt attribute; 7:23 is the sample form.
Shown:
6:48
